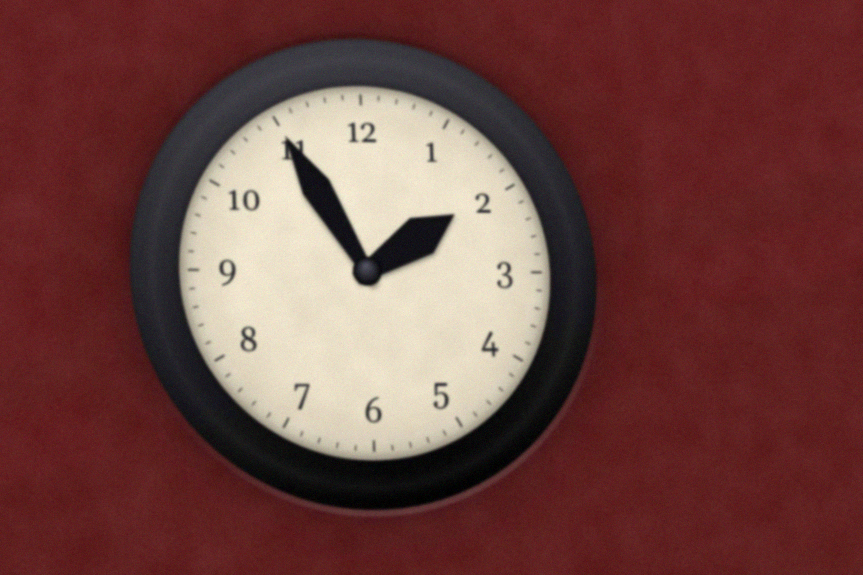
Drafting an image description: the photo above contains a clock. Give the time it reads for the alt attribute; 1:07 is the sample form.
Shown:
1:55
